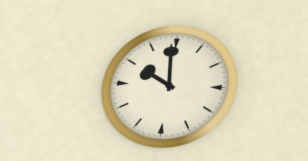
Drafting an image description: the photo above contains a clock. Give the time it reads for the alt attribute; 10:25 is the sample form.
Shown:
9:59
